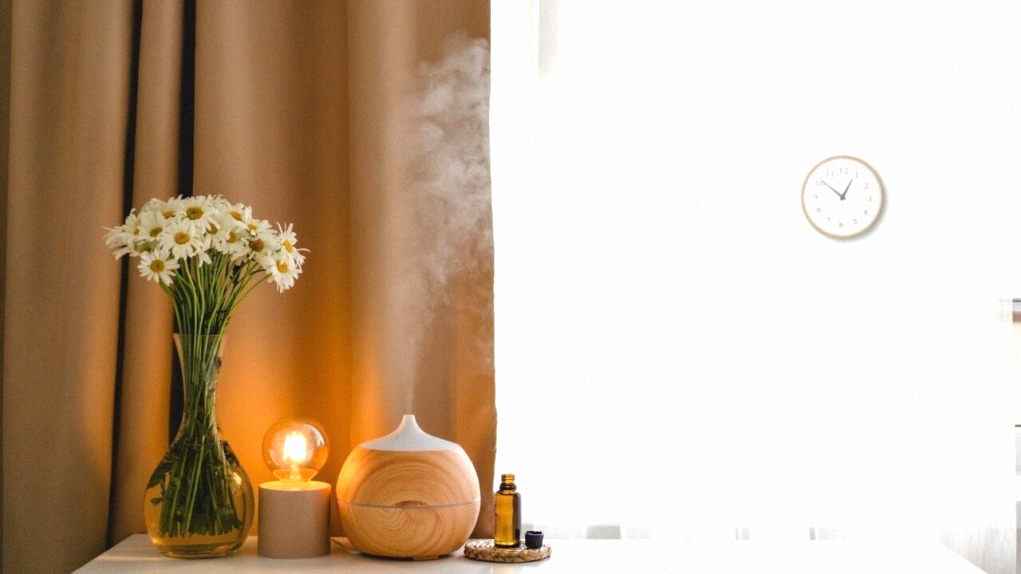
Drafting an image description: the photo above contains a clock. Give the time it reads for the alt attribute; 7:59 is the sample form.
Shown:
12:51
